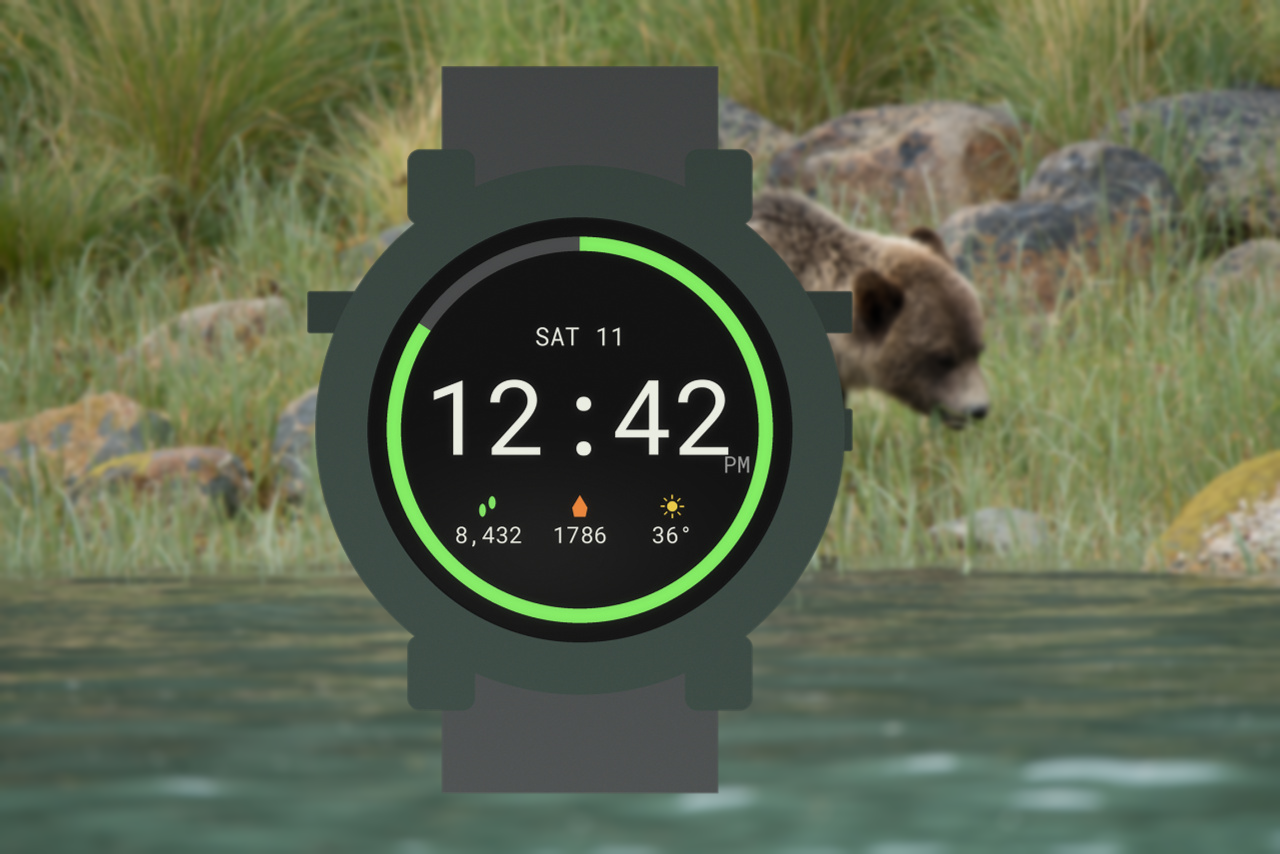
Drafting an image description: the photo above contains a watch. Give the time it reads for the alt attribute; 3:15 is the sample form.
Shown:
12:42
